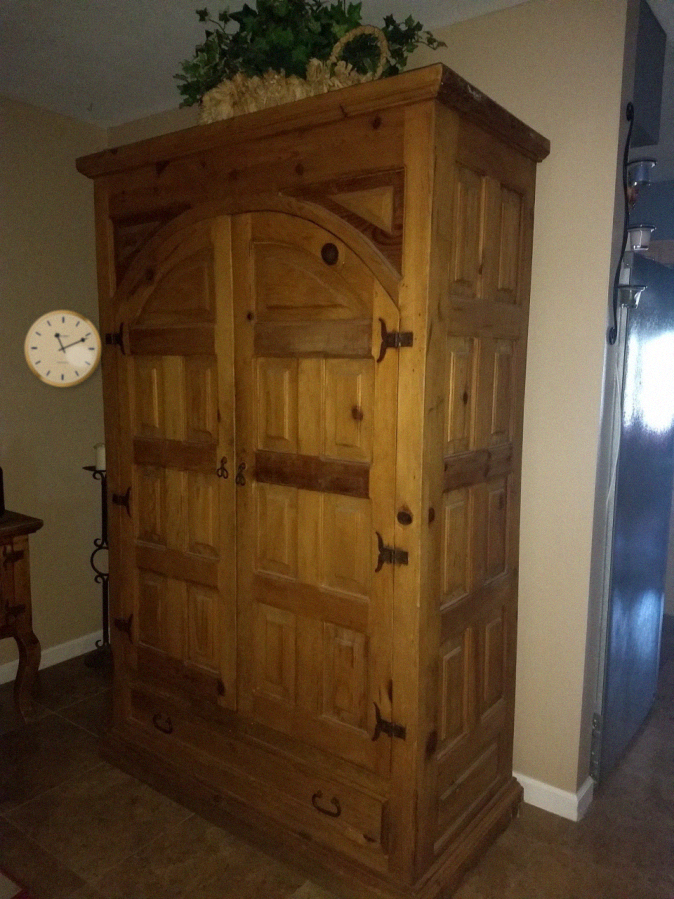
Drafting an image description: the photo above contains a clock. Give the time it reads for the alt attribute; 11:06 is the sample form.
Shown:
11:11
